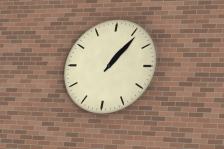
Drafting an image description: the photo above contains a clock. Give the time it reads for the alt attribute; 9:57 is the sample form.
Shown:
1:06
